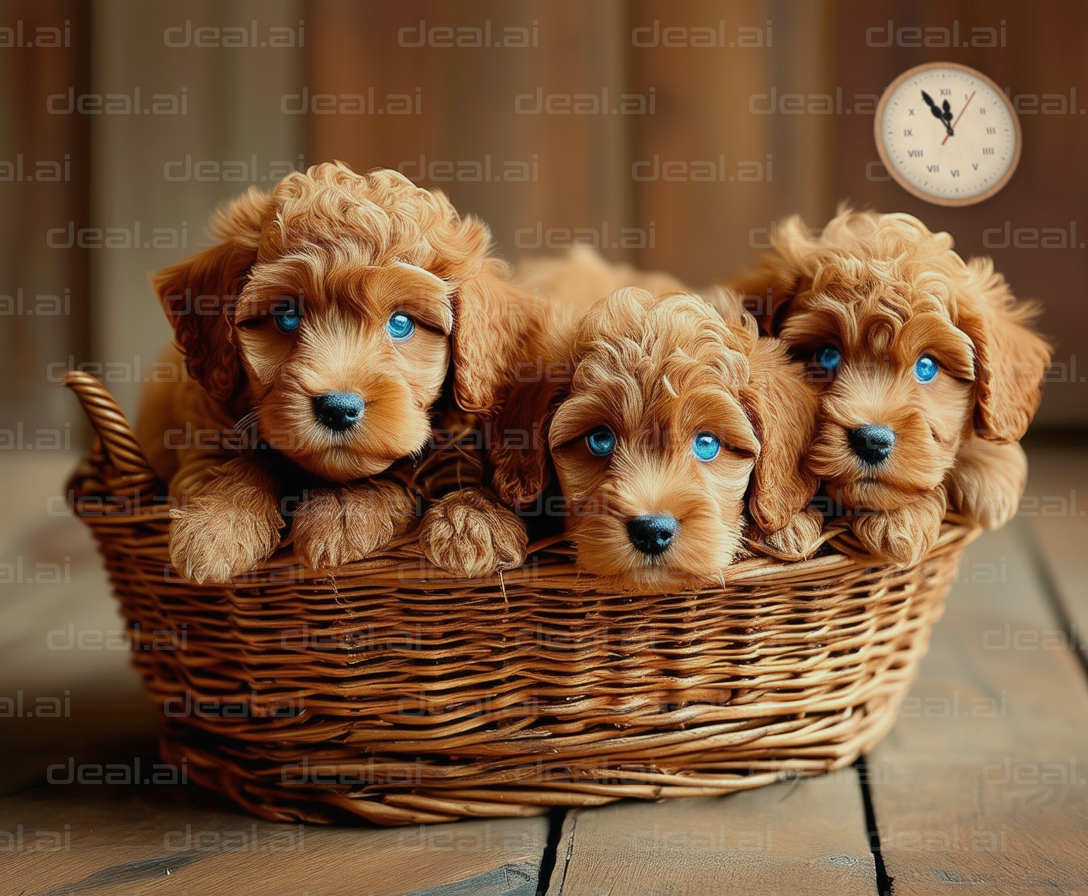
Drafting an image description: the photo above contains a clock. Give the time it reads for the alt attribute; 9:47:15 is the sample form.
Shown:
11:55:06
